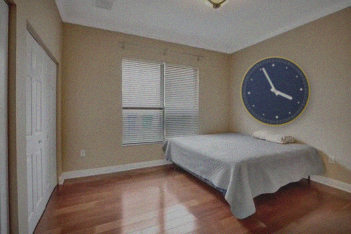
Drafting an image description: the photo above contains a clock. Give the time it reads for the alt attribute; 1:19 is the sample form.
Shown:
3:56
